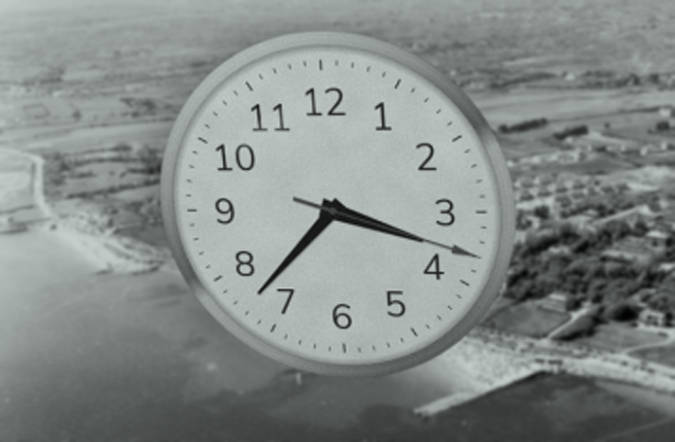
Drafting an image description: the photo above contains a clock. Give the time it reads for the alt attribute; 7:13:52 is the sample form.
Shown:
3:37:18
